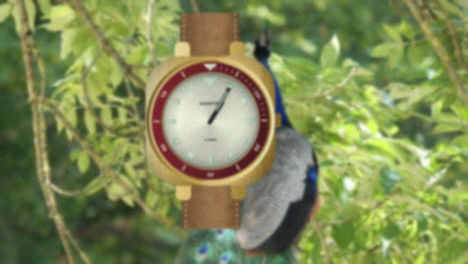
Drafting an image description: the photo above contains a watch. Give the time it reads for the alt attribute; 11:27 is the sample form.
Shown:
1:05
